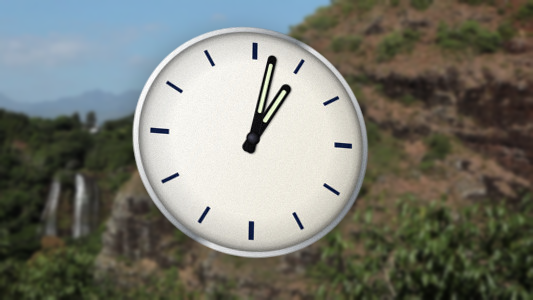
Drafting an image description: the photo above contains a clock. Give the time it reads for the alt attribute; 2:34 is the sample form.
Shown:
1:02
